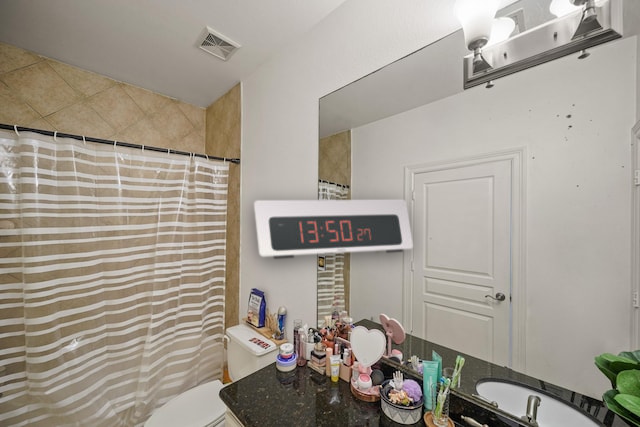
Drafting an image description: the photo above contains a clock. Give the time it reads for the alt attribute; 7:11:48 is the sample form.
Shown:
13:50:27
